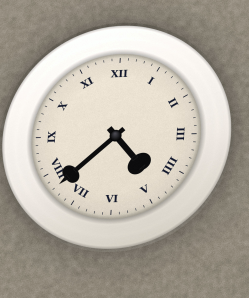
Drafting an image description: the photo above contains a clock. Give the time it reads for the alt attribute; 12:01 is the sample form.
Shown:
4:38
